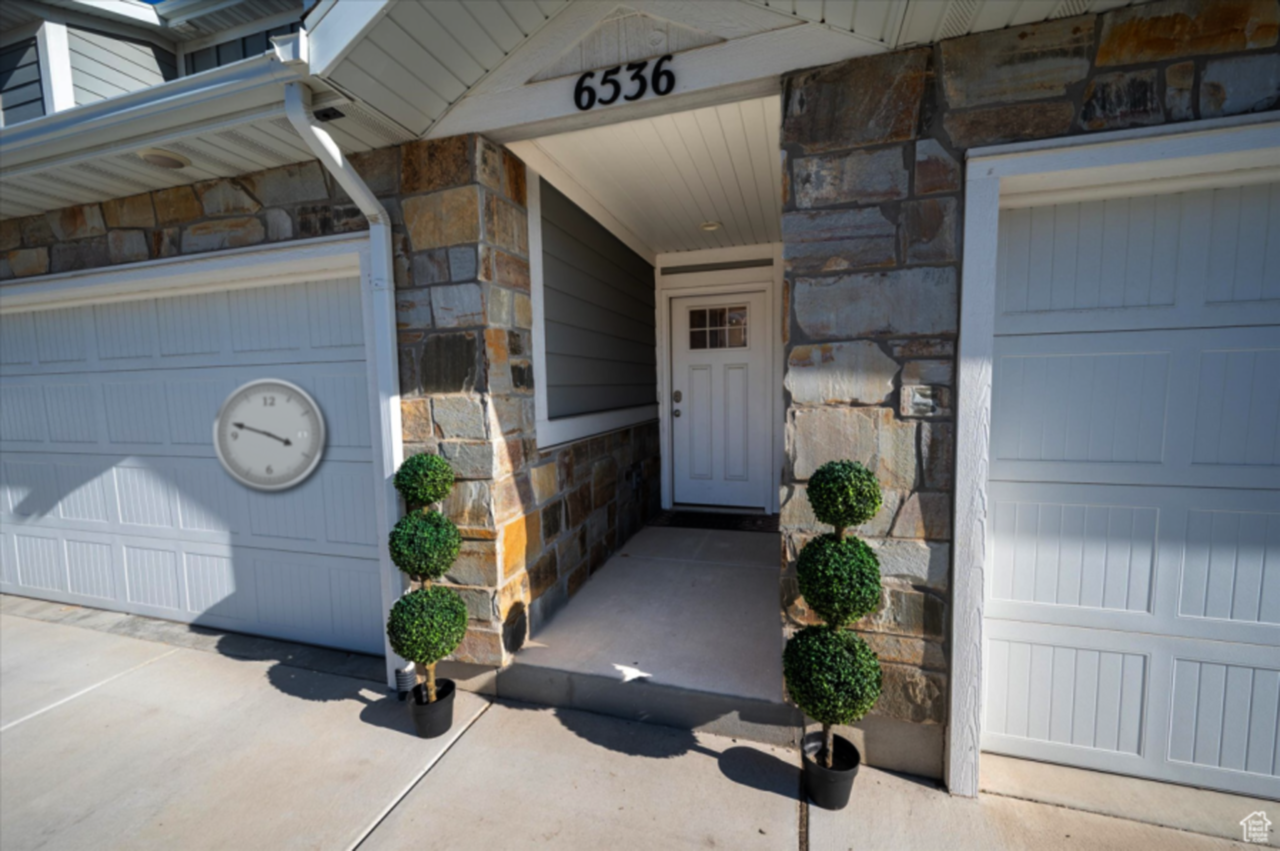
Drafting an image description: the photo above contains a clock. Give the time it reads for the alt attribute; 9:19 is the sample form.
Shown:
3:48
